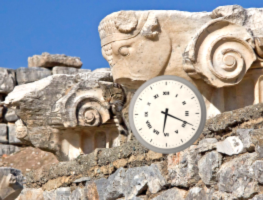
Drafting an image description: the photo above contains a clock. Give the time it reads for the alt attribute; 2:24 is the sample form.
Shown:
6:19
